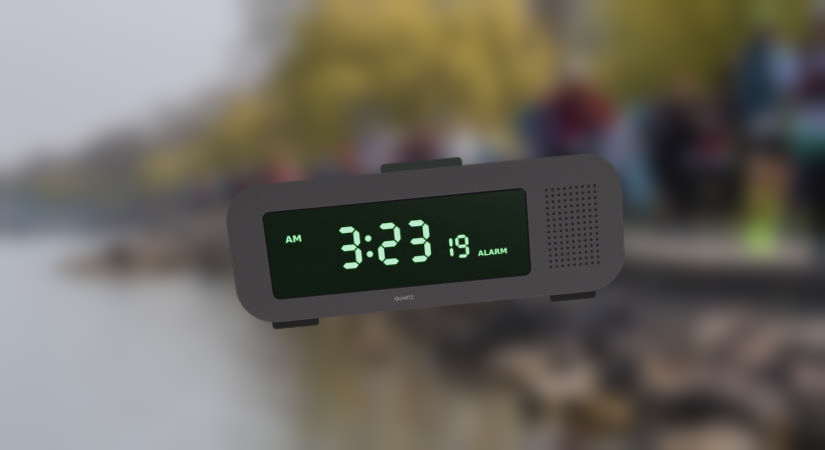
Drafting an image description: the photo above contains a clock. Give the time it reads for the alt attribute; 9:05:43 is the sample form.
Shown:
3:23:19
